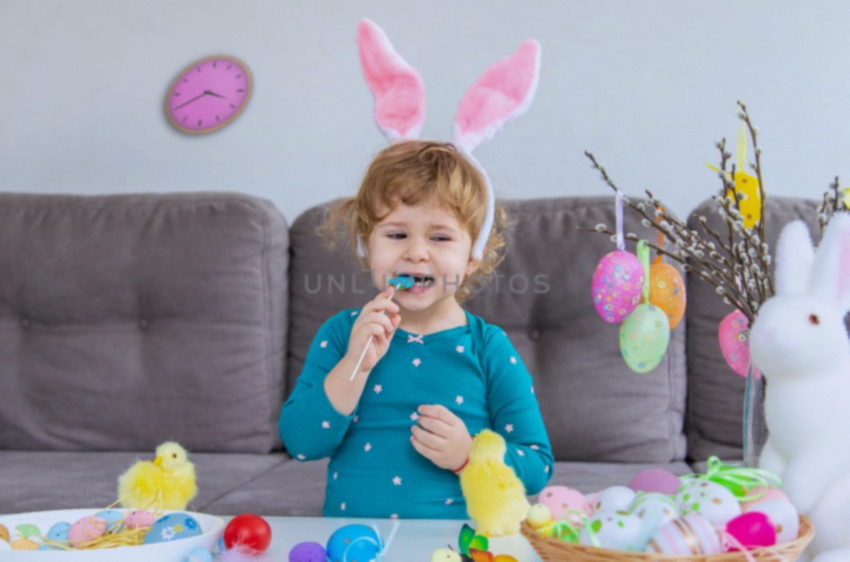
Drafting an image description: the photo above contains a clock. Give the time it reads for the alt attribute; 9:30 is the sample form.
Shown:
3:40
